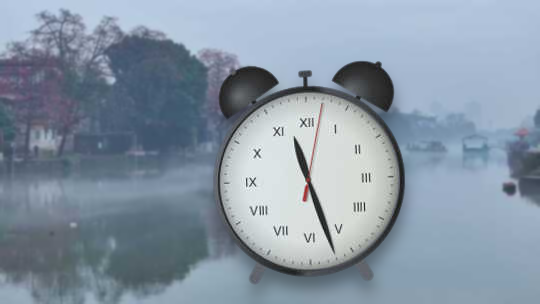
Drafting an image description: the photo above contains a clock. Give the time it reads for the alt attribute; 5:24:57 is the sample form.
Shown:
11:27:02
